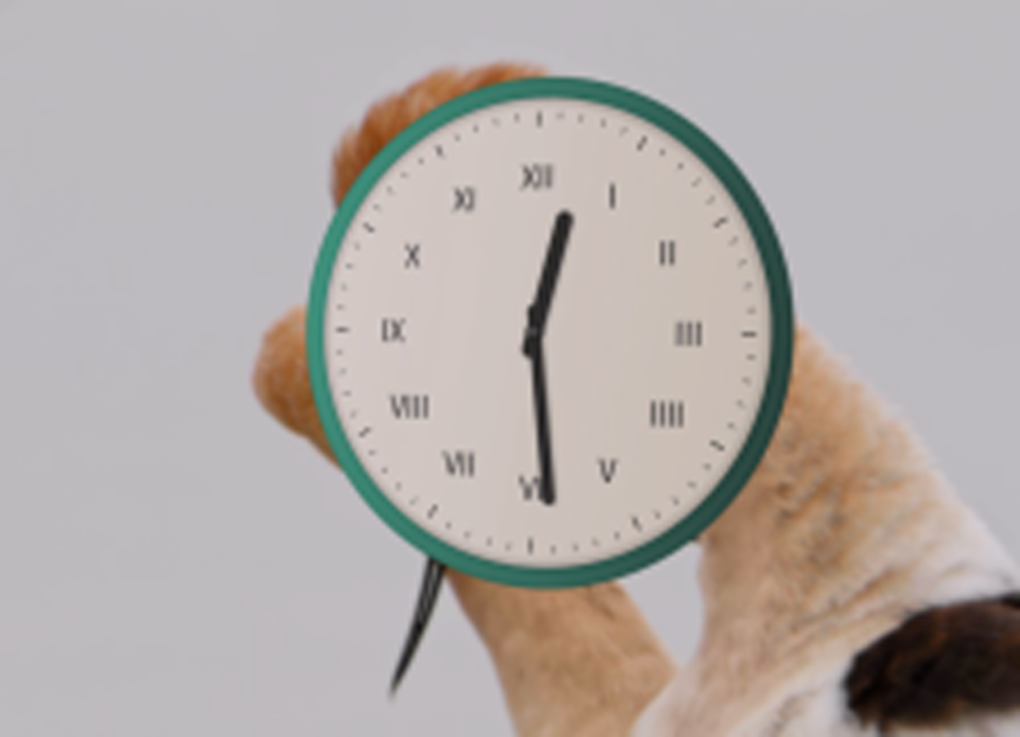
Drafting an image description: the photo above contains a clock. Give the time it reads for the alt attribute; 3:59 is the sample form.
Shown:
12:29
